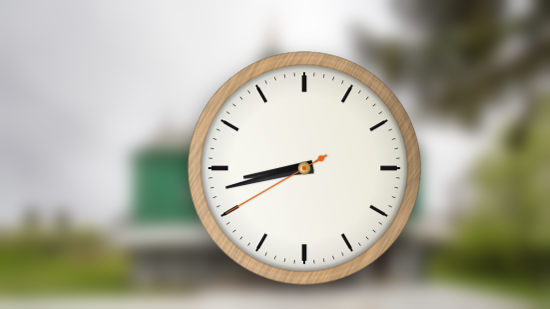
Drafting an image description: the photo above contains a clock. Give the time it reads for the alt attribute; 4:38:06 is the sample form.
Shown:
8:42:40
